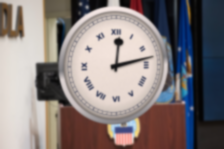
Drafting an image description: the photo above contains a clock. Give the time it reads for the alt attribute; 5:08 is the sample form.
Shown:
12:13
